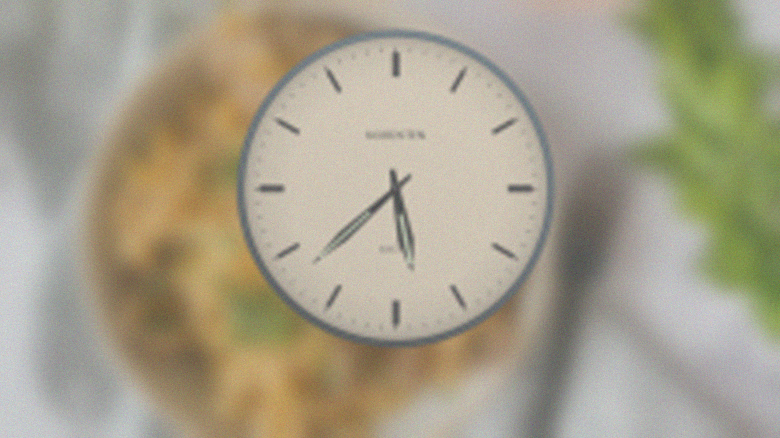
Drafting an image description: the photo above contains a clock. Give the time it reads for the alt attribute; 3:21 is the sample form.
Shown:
5:38
